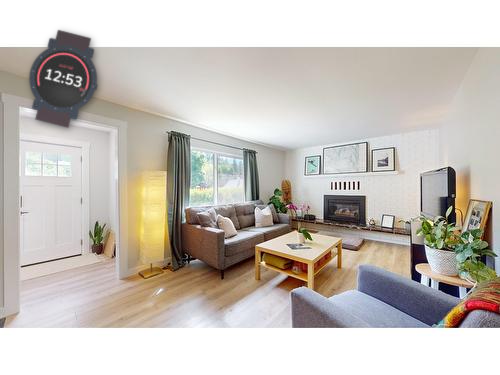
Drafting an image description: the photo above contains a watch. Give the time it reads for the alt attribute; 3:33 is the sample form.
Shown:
12:53
